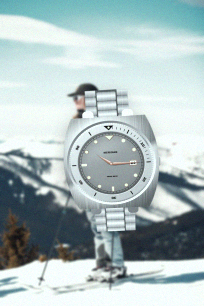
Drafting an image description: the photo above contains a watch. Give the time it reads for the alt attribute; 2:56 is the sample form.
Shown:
10:15
